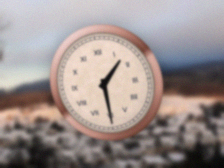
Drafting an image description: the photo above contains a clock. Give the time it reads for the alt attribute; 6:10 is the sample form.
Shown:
1:30
